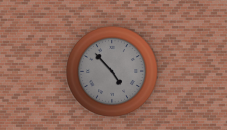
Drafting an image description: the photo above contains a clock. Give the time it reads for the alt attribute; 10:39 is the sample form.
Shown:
4:53
